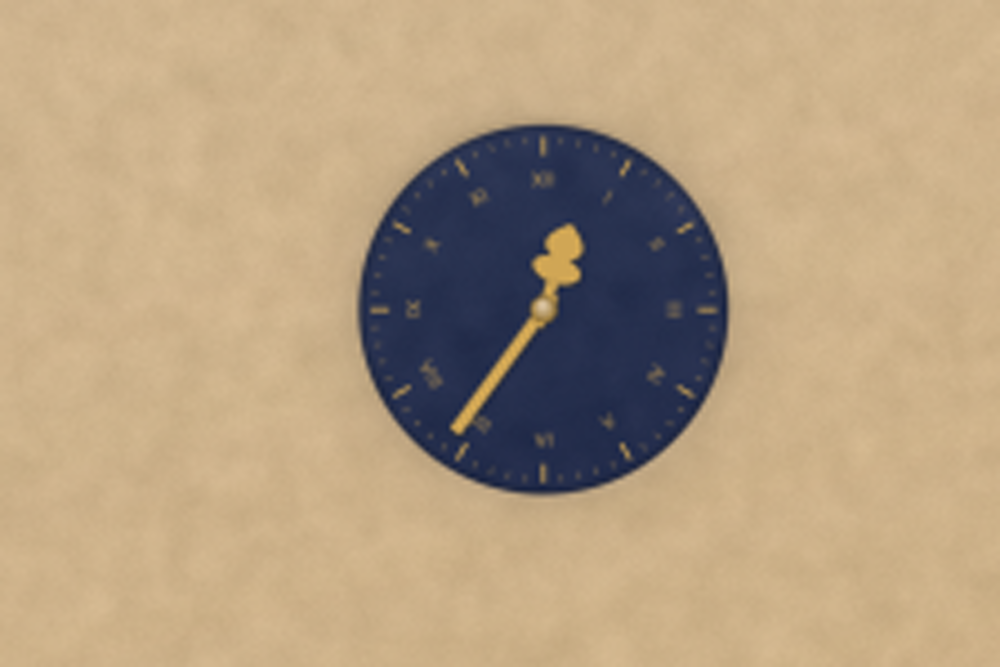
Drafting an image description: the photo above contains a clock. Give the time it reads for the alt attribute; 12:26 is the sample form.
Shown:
12:36
